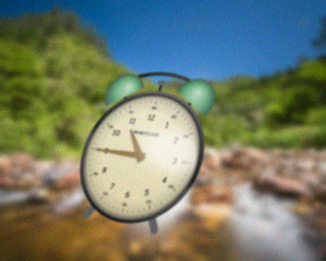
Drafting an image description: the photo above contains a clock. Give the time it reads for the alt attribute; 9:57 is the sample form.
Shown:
10:45
